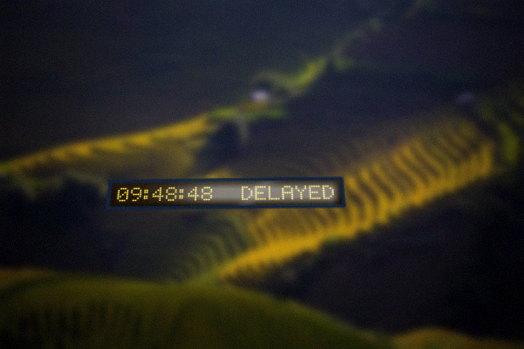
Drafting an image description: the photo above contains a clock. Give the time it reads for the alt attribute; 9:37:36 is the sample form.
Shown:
9:48:48
